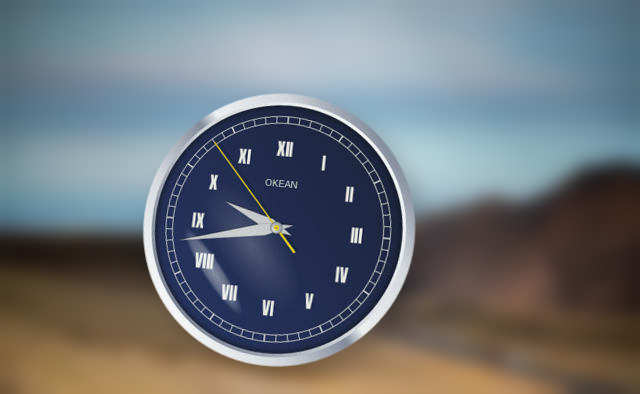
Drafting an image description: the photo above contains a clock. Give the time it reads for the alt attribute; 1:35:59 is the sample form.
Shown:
9:42:53
